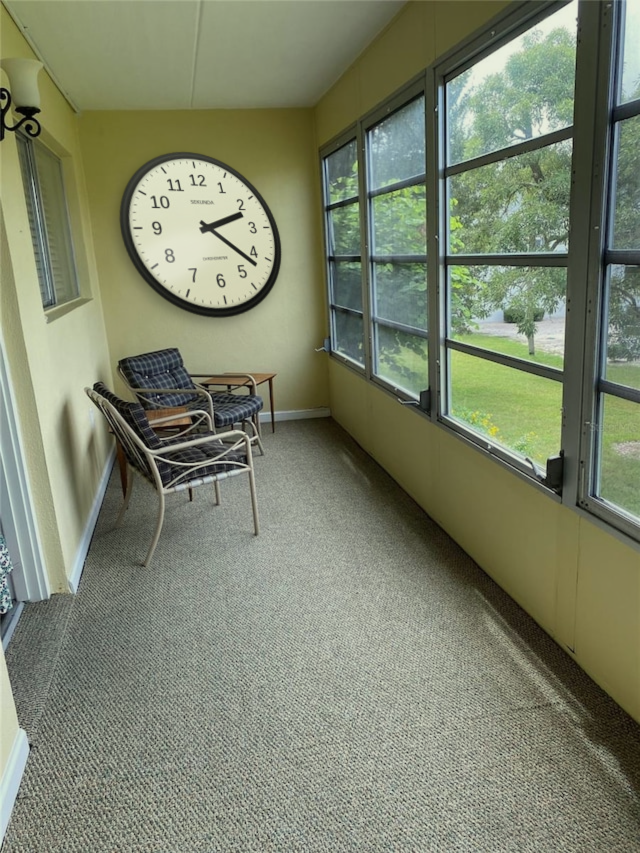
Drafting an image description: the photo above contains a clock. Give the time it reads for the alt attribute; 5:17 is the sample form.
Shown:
2:22
